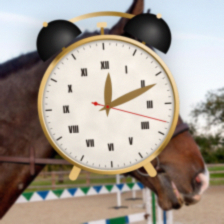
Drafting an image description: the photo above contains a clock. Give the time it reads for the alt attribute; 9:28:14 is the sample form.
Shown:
12:11:18
